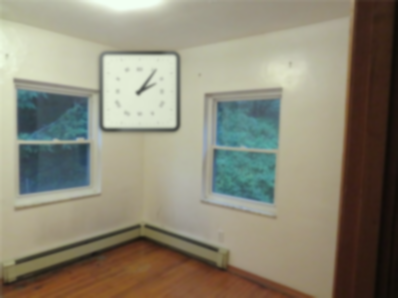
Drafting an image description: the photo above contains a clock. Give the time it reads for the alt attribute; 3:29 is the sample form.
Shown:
2:06
